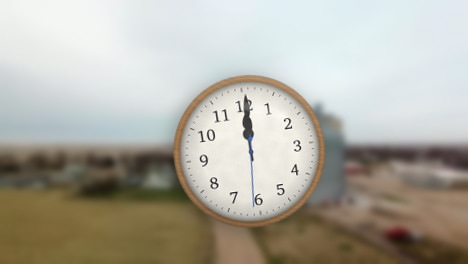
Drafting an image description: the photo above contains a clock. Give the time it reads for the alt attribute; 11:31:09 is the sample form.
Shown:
12:00:31
